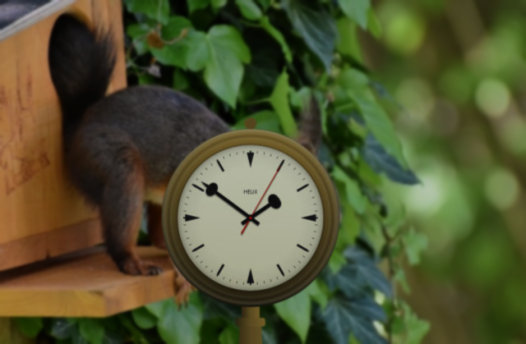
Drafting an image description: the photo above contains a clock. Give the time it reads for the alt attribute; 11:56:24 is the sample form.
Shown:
1:51:05
